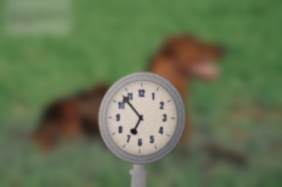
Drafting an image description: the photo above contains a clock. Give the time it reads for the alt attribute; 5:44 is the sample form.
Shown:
6:53
